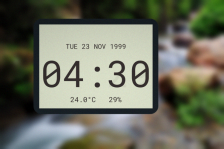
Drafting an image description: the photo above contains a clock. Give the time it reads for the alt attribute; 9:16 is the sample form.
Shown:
4:30
